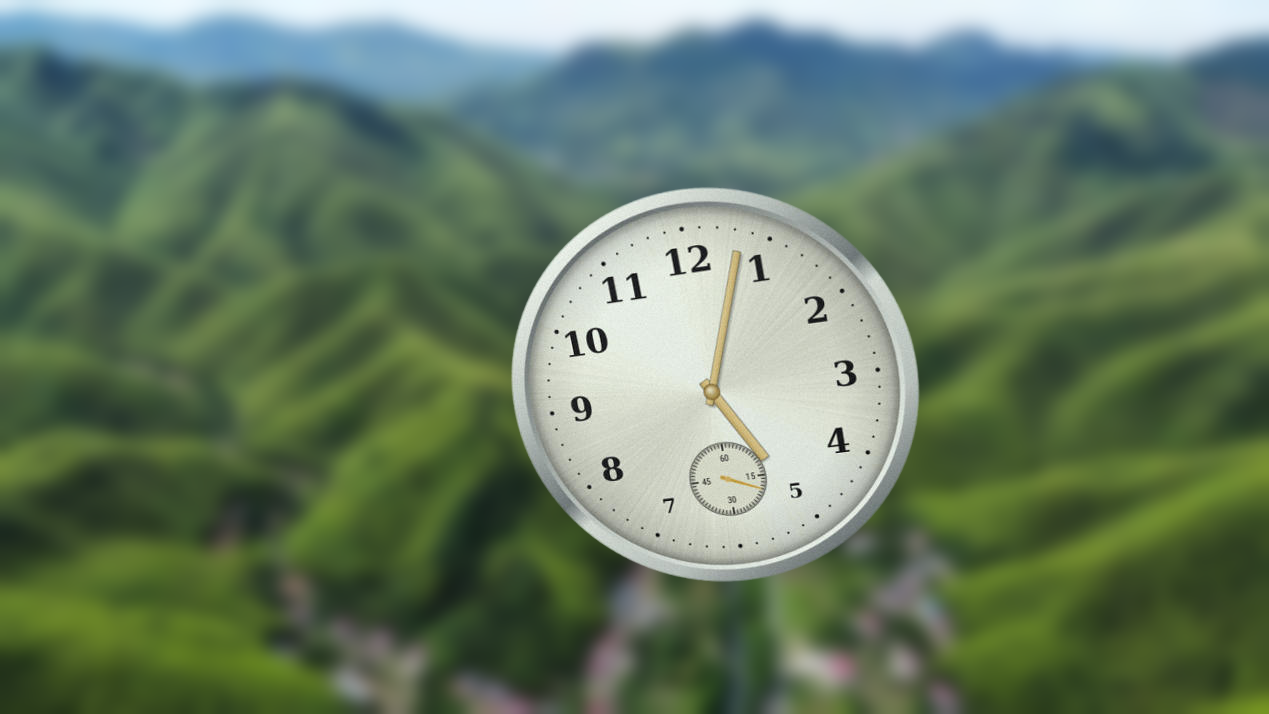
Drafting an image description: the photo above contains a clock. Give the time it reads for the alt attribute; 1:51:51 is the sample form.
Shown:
5:03:19
